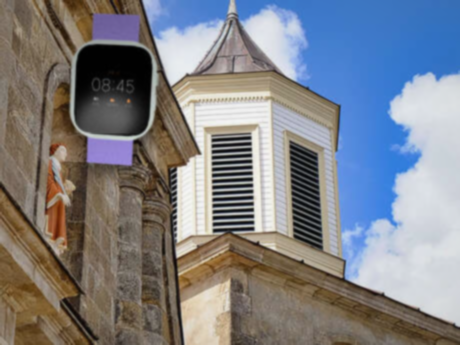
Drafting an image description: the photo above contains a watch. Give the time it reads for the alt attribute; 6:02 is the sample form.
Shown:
8:45
